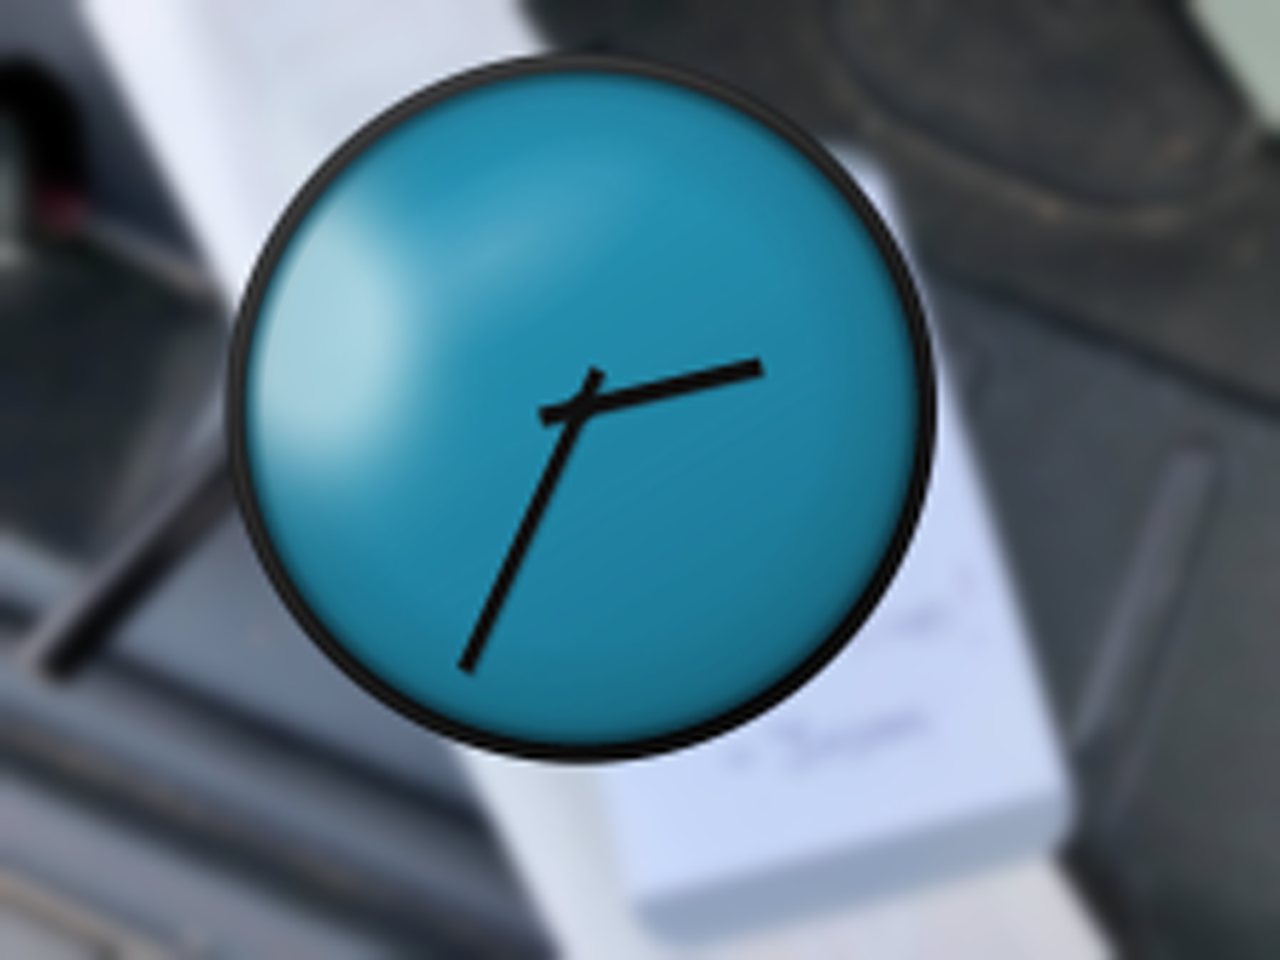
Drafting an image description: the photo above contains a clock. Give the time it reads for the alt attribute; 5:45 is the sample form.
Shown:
2:34
